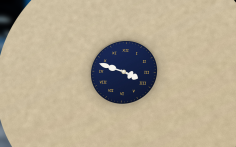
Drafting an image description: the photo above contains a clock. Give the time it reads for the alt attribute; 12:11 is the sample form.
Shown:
3:48
